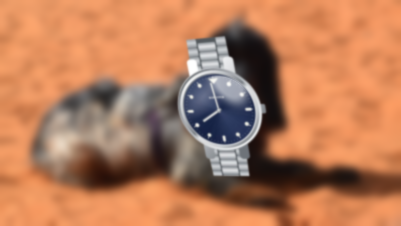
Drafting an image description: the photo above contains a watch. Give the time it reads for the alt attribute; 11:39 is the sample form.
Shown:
7:59
